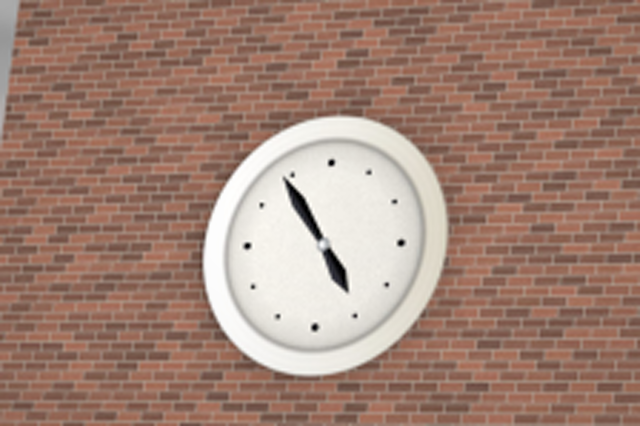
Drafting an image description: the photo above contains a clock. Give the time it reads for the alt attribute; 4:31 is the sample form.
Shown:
4:54
